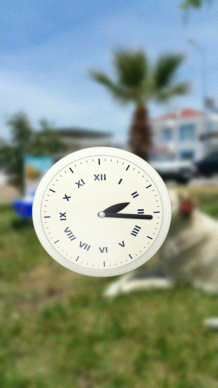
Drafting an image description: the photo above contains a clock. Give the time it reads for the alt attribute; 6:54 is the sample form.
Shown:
2:16
